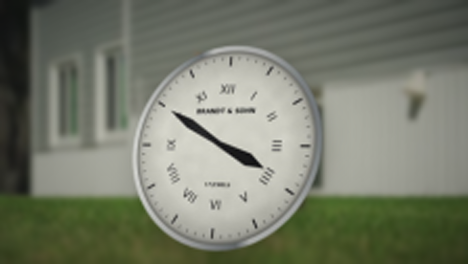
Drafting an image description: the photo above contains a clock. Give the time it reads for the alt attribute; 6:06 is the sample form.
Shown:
3:50
